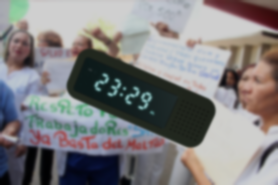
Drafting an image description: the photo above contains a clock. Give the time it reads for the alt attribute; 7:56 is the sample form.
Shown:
23:29
